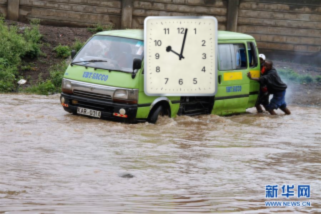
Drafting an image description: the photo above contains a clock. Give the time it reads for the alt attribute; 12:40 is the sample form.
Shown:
10:02
